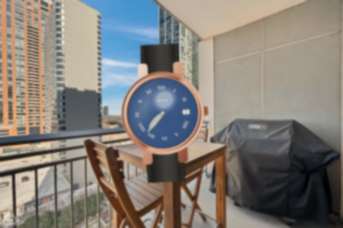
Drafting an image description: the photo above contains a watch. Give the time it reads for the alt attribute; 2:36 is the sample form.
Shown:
7:37
